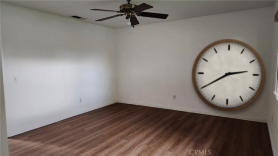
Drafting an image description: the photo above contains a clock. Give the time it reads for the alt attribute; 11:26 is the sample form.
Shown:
2:40
